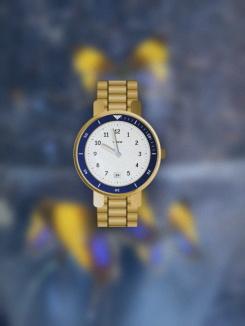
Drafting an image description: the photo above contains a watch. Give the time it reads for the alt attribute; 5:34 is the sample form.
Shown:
9:58
